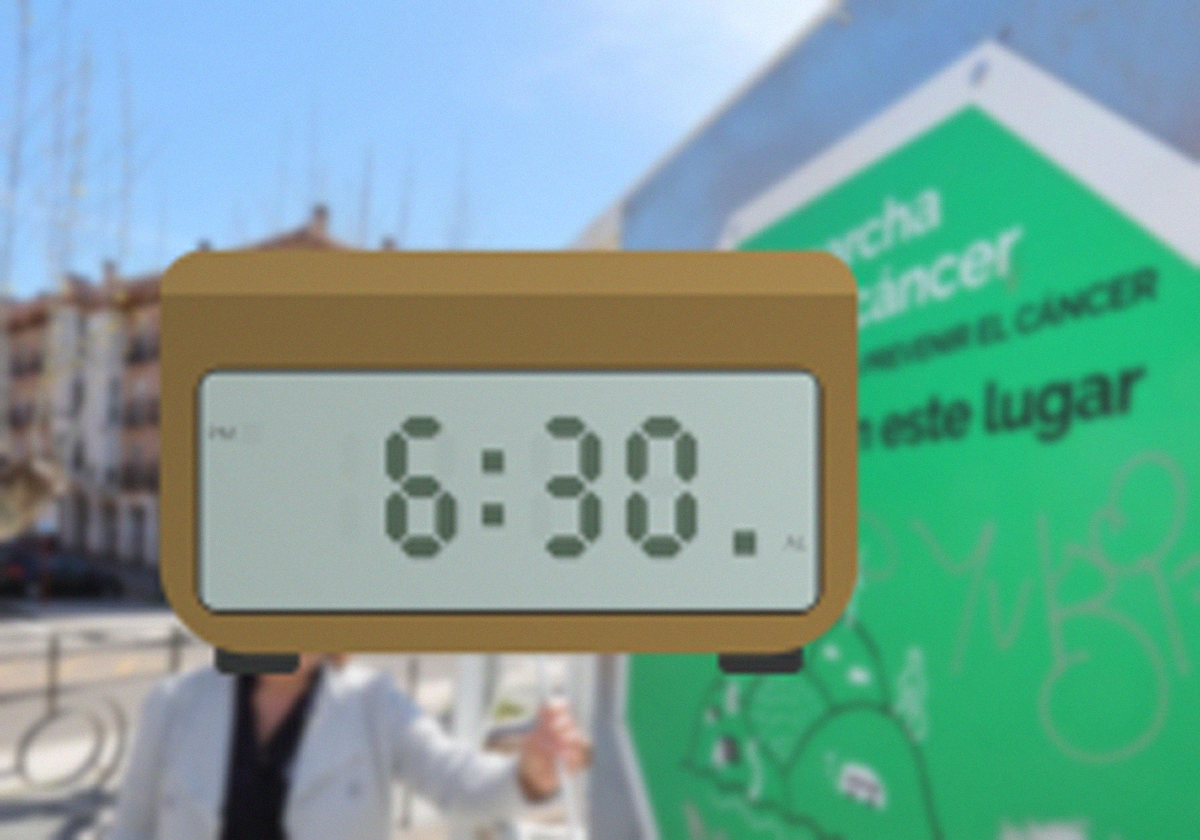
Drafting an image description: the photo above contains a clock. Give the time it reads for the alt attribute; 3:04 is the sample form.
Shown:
6:30
